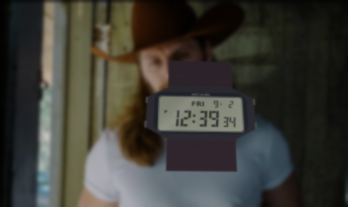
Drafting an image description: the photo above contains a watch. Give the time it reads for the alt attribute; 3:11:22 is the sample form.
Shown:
12:39:34
